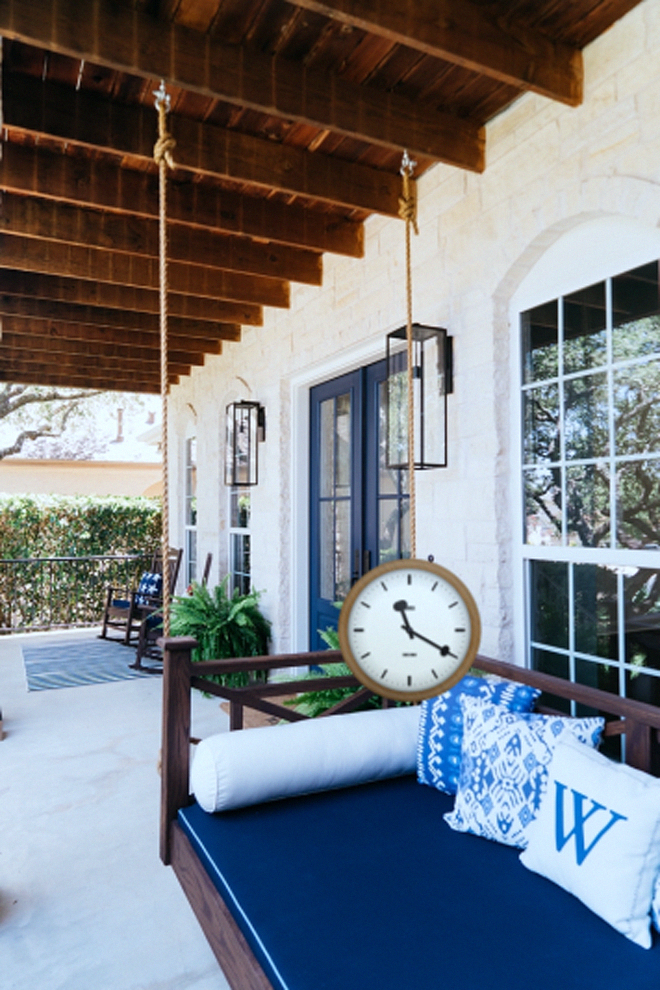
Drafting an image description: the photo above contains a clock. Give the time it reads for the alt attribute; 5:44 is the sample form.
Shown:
11:20
